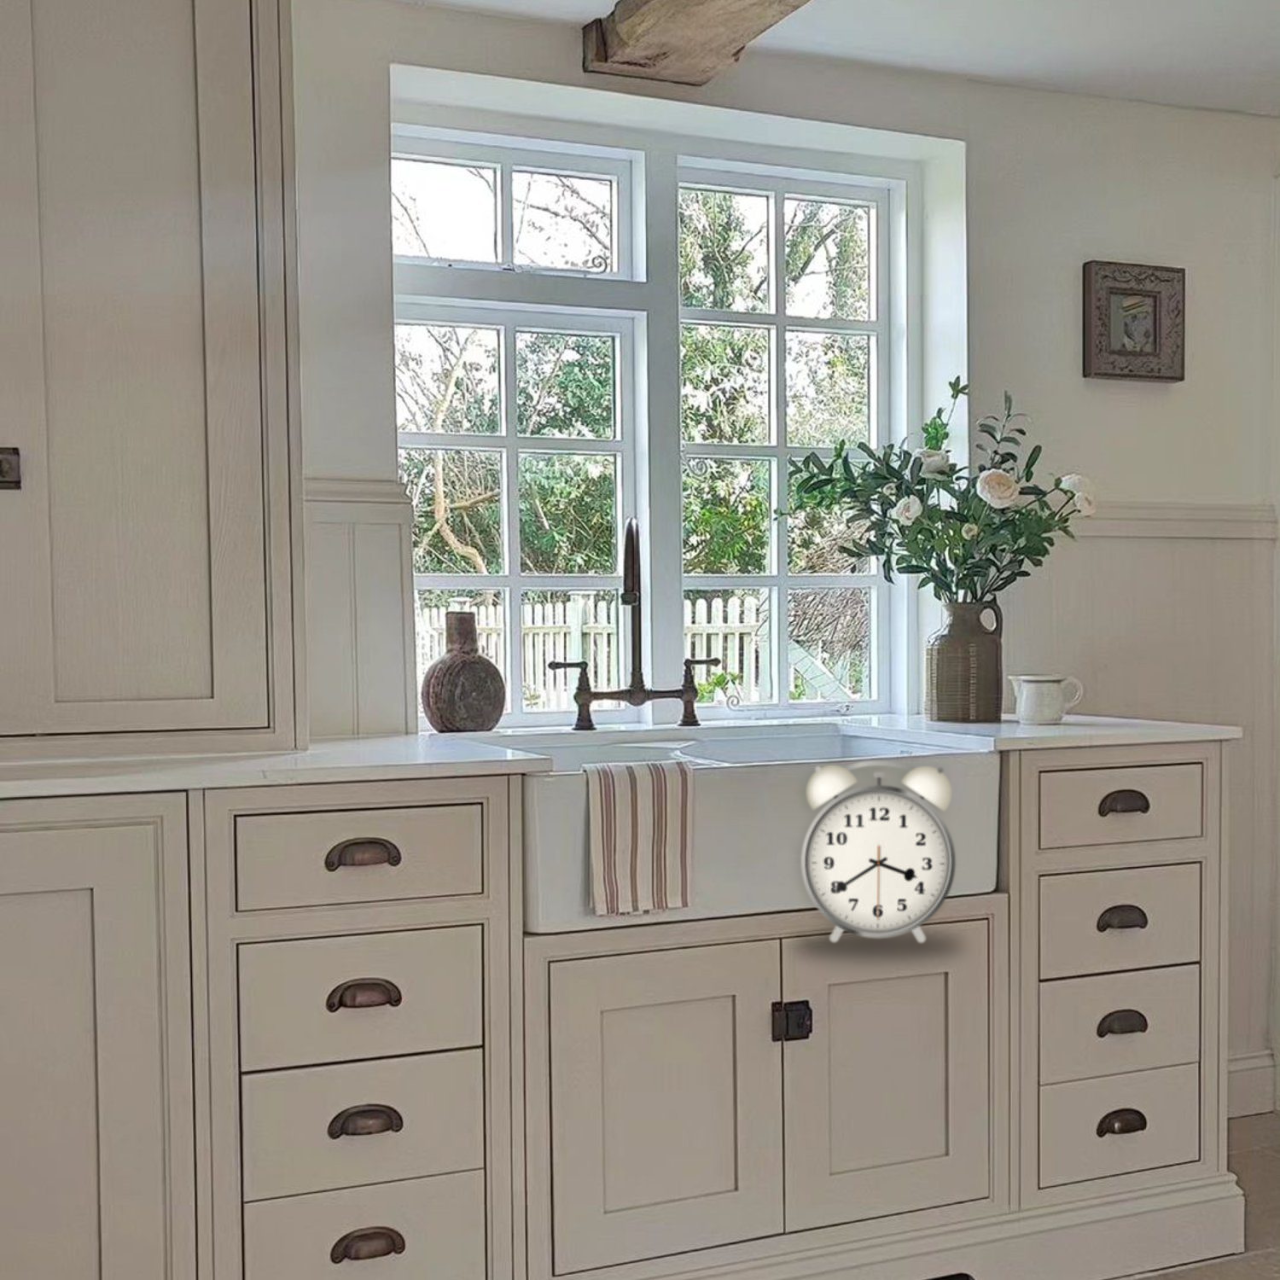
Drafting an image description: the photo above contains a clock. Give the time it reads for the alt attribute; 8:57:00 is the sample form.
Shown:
3:39:30
